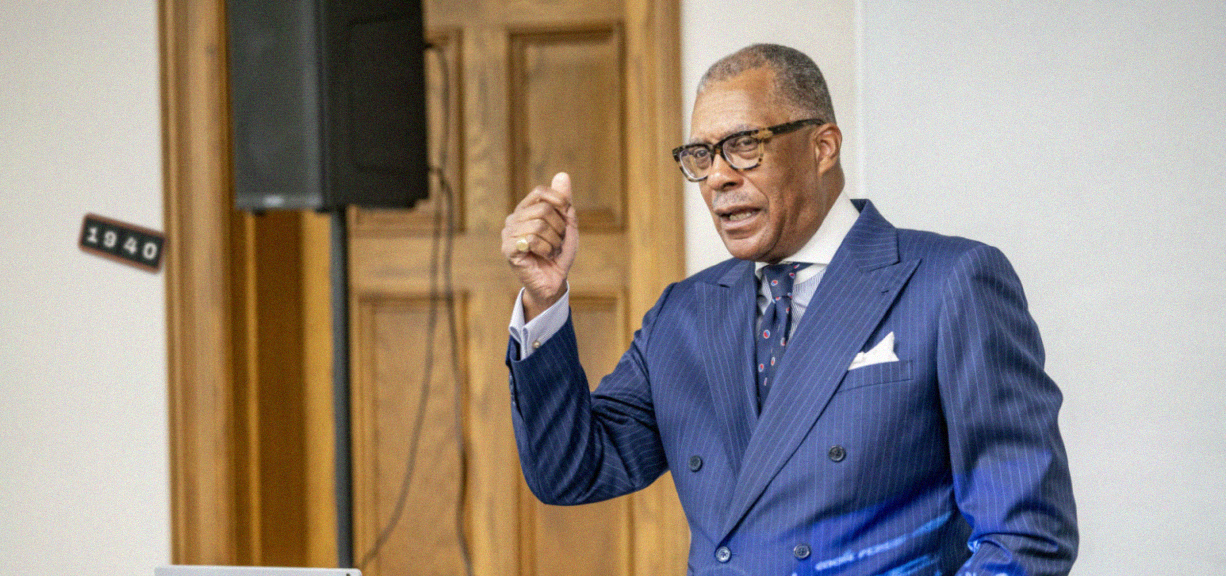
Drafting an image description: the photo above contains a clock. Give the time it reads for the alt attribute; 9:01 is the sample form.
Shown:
19:40
